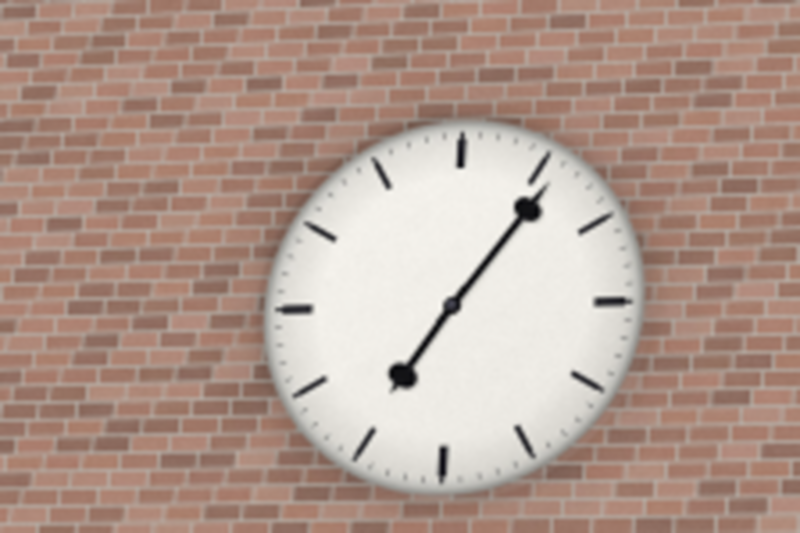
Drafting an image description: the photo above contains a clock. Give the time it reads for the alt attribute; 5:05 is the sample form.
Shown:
7:06
